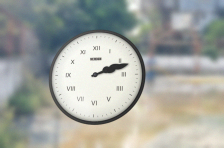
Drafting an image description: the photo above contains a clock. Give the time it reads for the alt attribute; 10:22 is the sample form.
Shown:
2:12
